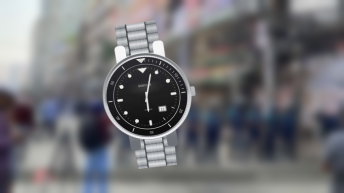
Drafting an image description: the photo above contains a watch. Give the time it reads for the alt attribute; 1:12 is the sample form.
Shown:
6:03
